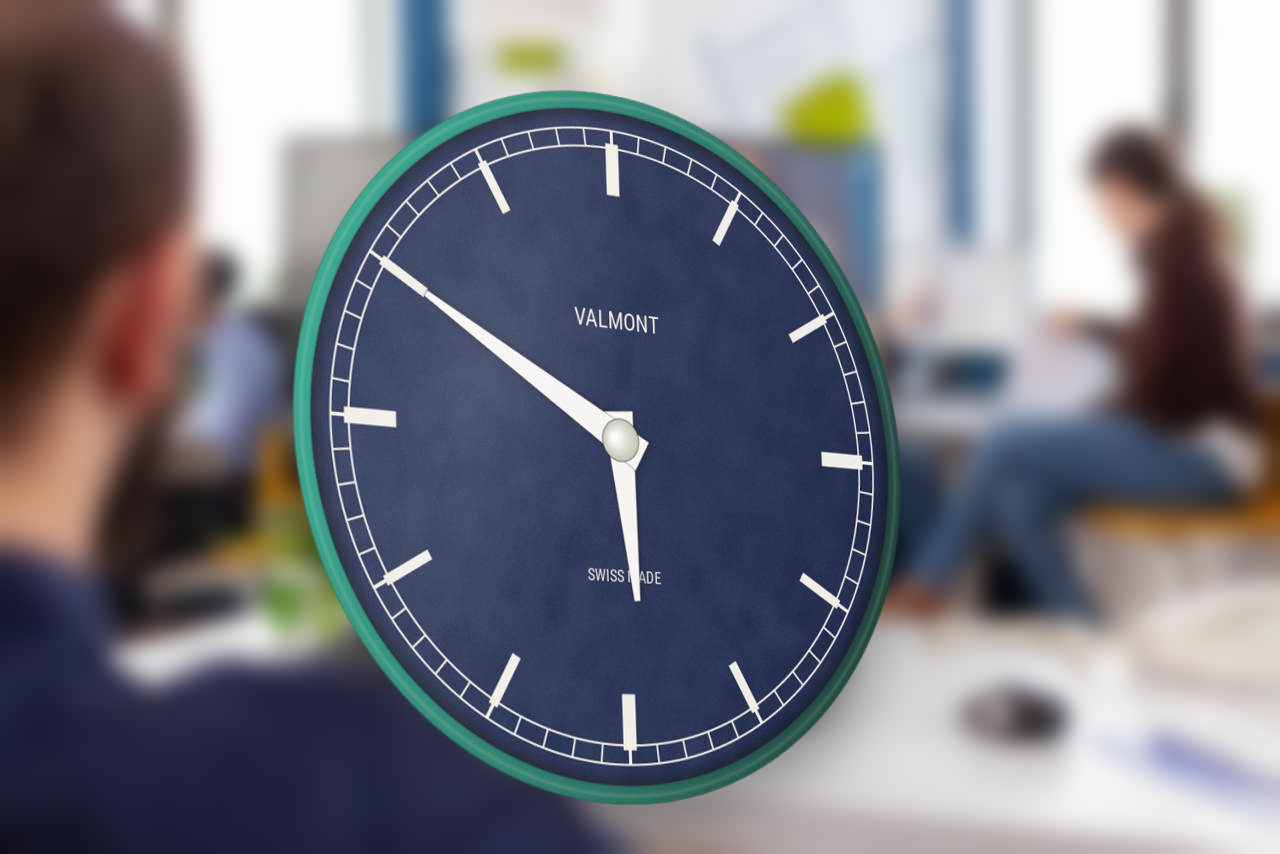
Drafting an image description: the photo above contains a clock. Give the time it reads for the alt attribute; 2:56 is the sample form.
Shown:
5:50
